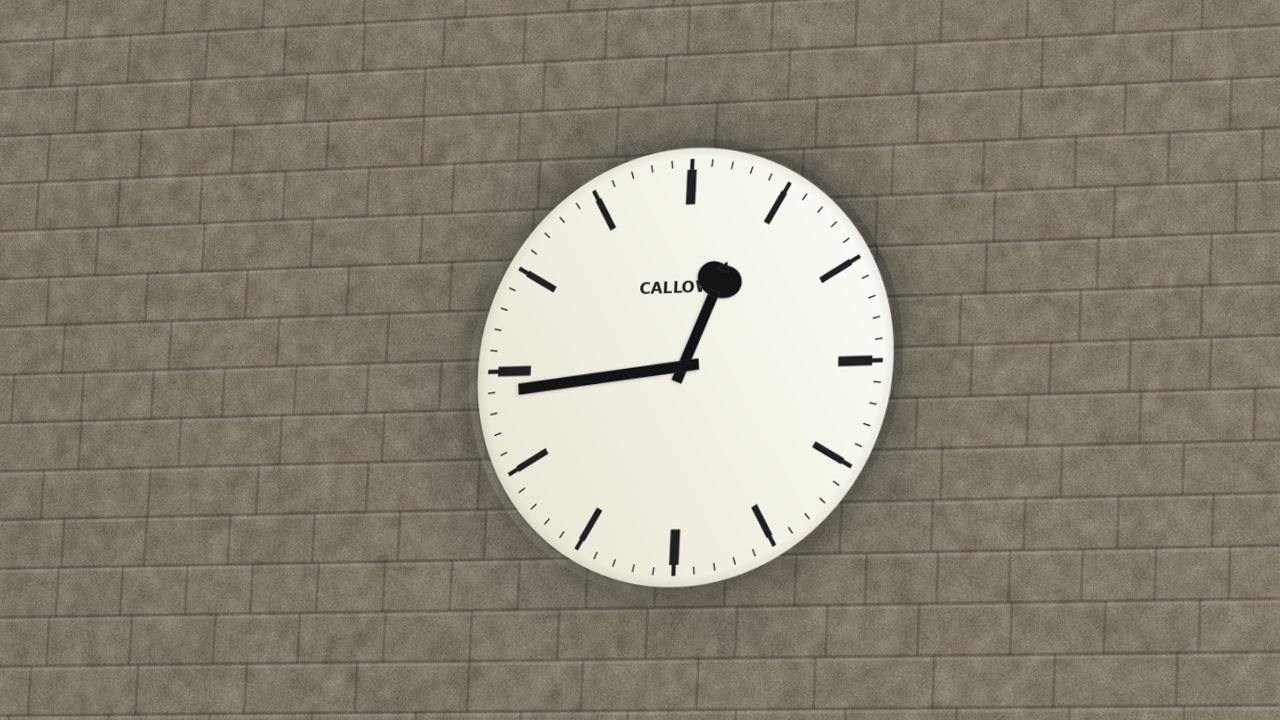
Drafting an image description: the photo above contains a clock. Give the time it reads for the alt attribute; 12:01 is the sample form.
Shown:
12:44
